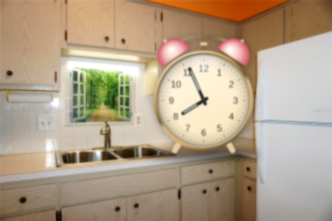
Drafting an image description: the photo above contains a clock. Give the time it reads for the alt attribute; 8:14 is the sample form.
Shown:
7:56
